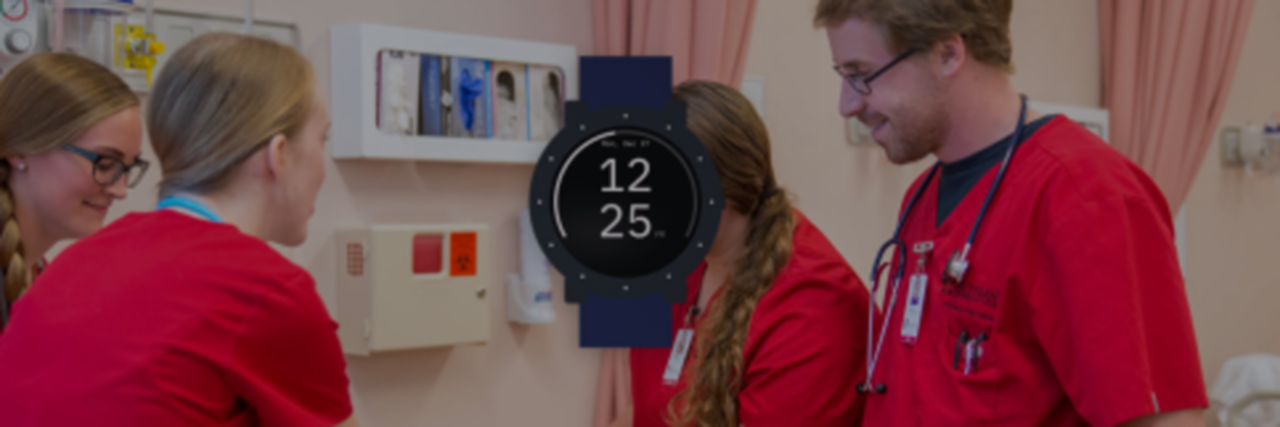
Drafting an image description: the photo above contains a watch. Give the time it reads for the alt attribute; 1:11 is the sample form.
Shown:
12:25
